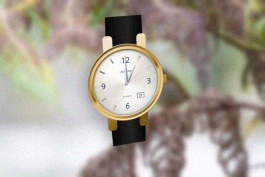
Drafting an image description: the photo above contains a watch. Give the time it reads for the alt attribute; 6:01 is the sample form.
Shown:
1:00
